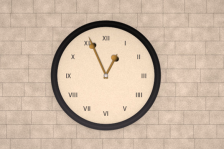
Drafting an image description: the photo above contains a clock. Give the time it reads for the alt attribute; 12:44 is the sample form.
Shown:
12:56
